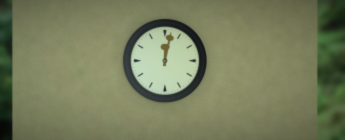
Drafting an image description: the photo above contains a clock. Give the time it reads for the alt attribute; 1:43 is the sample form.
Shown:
12:02
